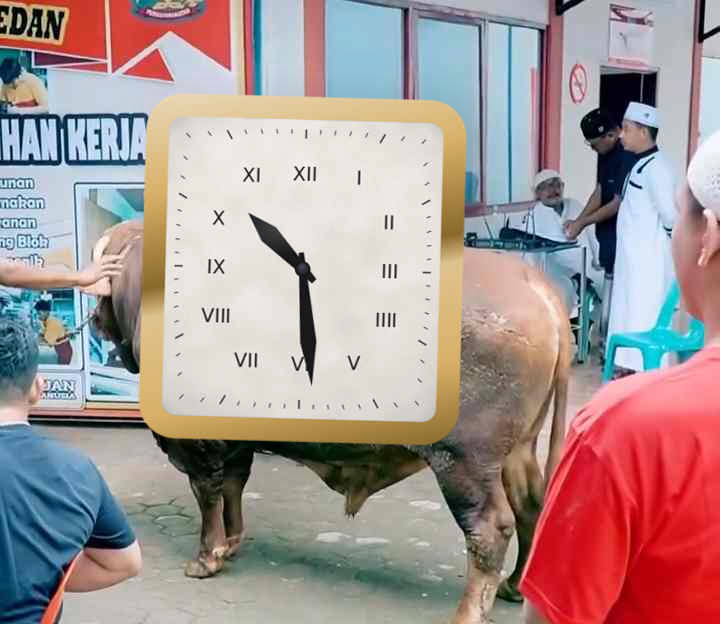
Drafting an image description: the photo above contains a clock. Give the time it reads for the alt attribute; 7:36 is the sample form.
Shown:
10:29
